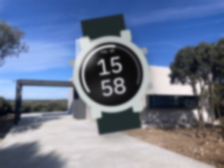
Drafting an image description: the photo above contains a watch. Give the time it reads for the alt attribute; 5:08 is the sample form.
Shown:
15:58
